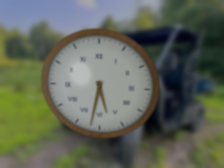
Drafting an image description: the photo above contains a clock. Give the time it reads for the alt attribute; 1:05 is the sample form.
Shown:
5:32
